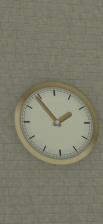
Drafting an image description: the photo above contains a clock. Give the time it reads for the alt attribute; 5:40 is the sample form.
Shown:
1:54
